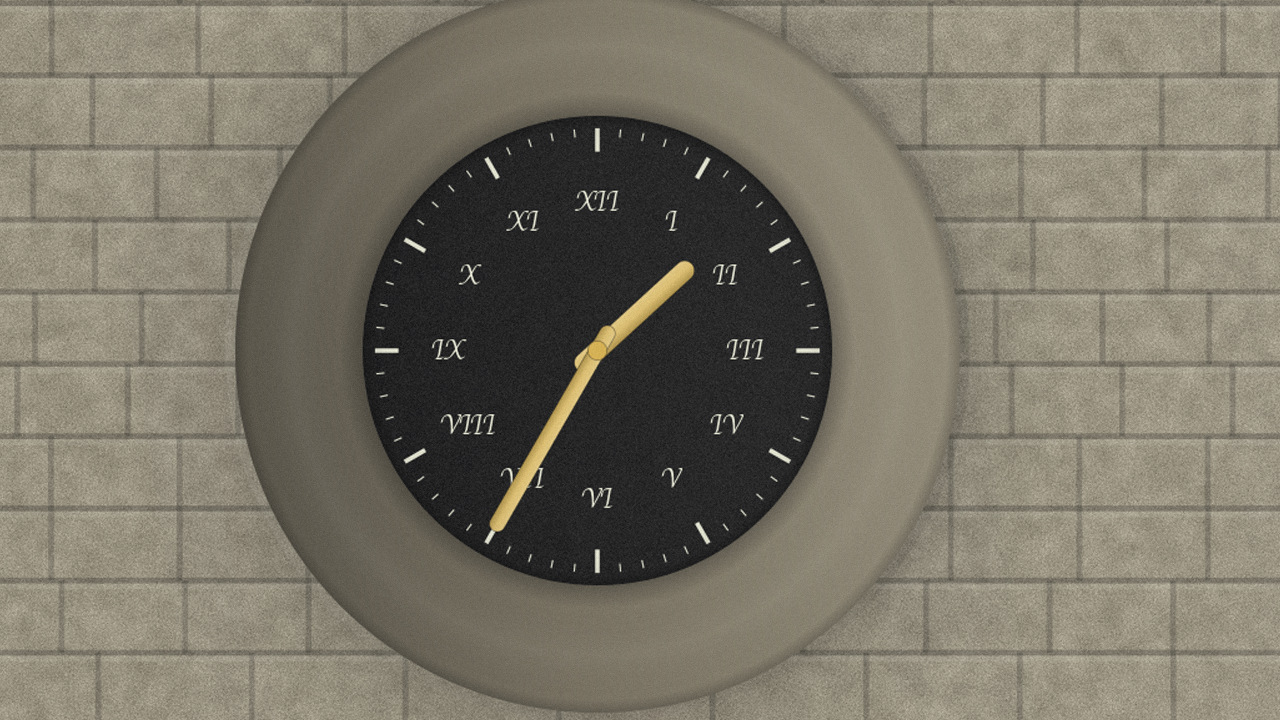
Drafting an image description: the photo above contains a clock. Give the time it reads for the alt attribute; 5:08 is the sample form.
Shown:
1:35
